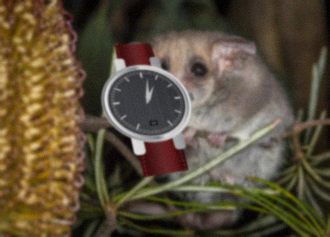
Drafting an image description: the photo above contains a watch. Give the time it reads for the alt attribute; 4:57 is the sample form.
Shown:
1:02
